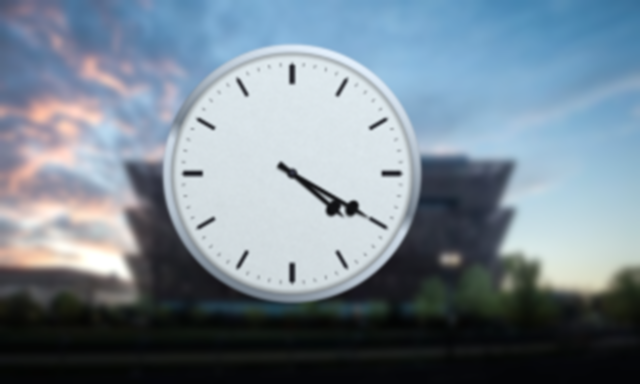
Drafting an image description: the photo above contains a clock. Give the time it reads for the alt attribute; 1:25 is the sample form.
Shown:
4:20
